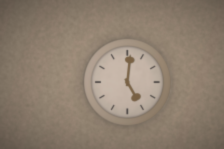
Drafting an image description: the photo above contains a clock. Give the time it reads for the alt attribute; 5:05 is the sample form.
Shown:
5:01
